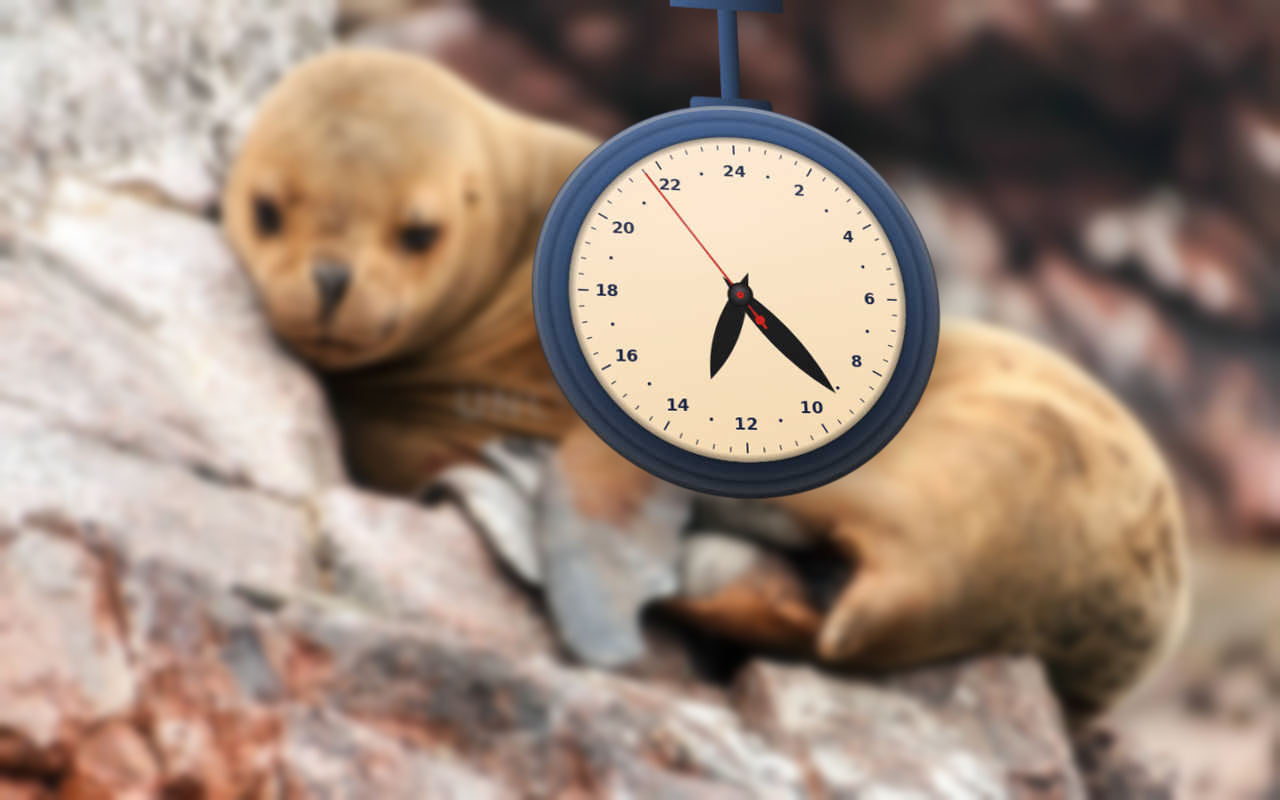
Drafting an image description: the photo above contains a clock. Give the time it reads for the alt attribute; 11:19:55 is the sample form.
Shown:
13:22:54
